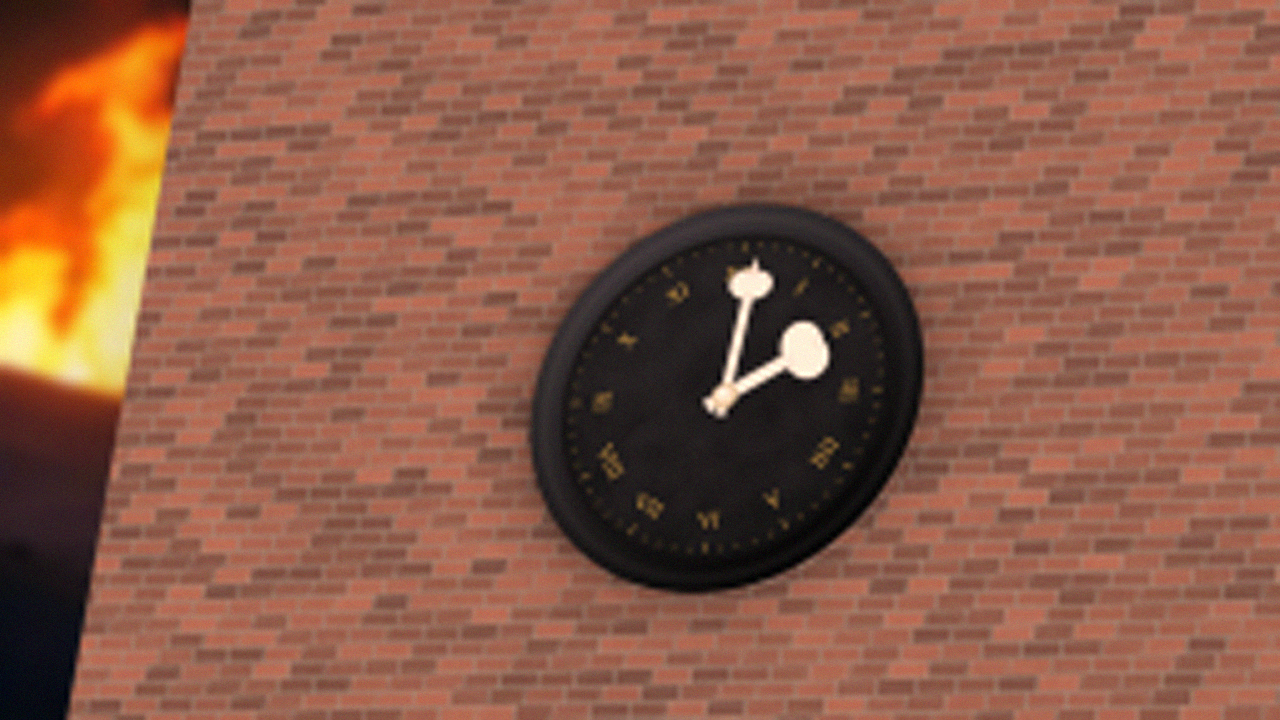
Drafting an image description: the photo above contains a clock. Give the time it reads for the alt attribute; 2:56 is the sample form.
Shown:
2:01
